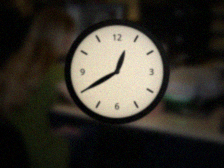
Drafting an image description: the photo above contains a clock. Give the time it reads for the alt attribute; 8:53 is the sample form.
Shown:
12:40
